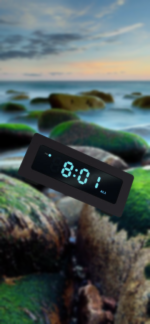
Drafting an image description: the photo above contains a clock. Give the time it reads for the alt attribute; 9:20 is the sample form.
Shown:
8:01
